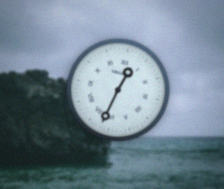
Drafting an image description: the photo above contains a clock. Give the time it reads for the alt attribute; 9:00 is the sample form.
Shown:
12:32
